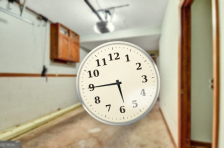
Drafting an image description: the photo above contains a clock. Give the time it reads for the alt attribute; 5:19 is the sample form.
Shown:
5:45
